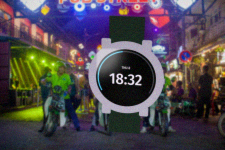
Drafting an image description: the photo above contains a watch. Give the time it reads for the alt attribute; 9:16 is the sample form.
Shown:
18:32
